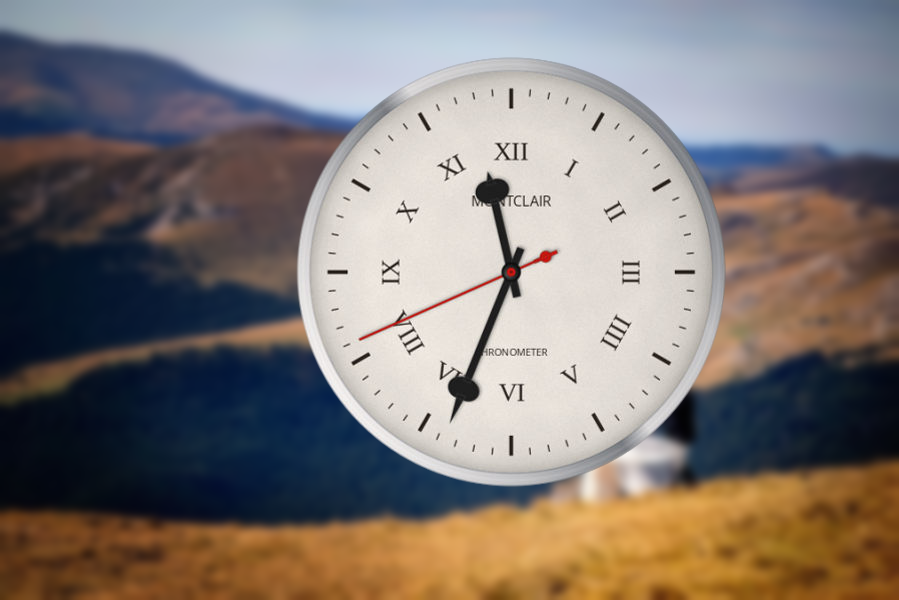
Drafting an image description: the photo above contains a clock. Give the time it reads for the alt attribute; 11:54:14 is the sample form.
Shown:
11:33:41
